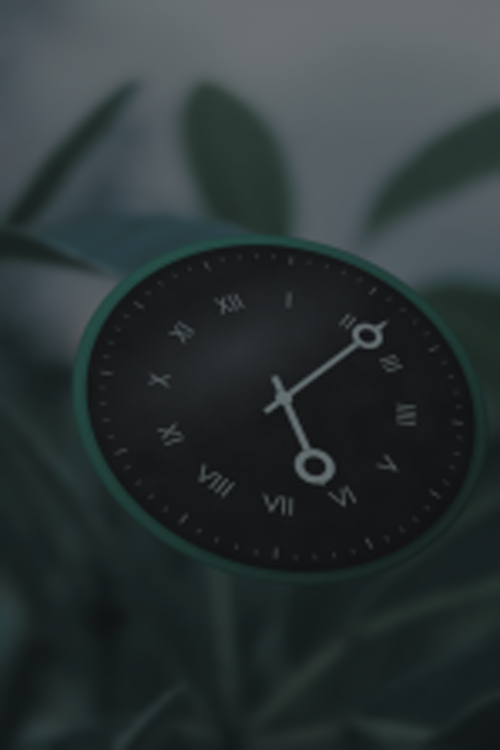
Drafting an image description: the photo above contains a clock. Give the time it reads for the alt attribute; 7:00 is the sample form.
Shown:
6:12
